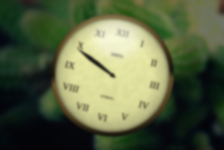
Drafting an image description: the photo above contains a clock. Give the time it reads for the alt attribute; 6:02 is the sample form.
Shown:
9:49
